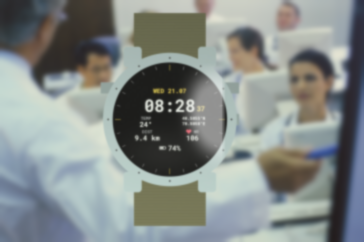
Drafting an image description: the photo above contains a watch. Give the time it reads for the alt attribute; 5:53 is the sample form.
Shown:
8:28
